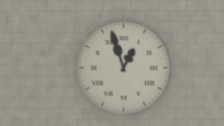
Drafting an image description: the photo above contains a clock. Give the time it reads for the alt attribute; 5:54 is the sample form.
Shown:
12:57
